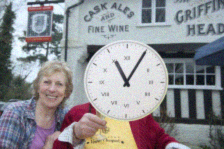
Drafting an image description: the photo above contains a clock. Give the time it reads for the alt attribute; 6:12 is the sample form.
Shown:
11:05
